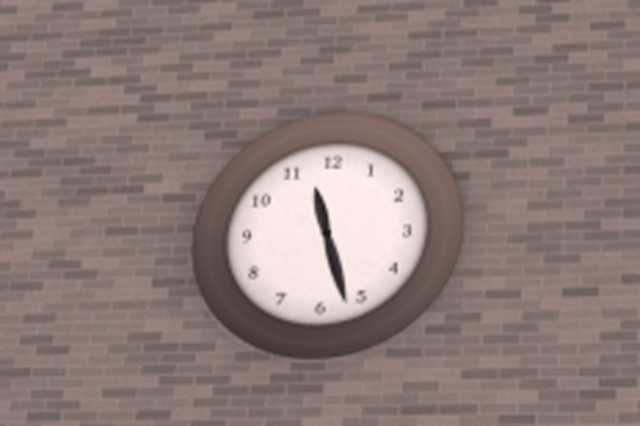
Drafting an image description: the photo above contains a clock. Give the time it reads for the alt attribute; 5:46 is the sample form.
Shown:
11:27
